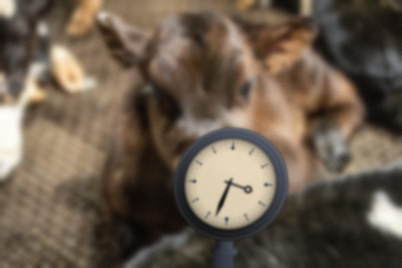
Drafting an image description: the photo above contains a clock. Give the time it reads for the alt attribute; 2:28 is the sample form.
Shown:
3:33
